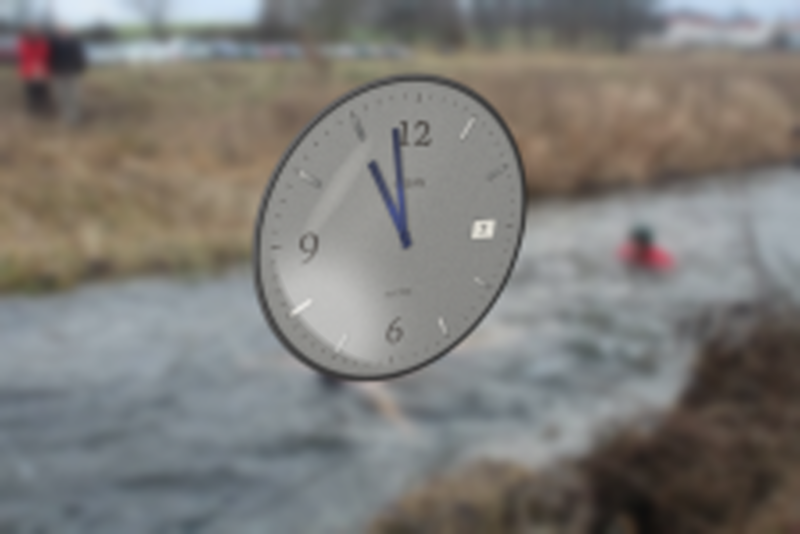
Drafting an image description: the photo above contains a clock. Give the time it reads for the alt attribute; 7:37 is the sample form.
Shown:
10:58
